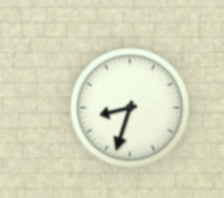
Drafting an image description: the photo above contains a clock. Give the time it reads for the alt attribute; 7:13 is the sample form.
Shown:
8:33
